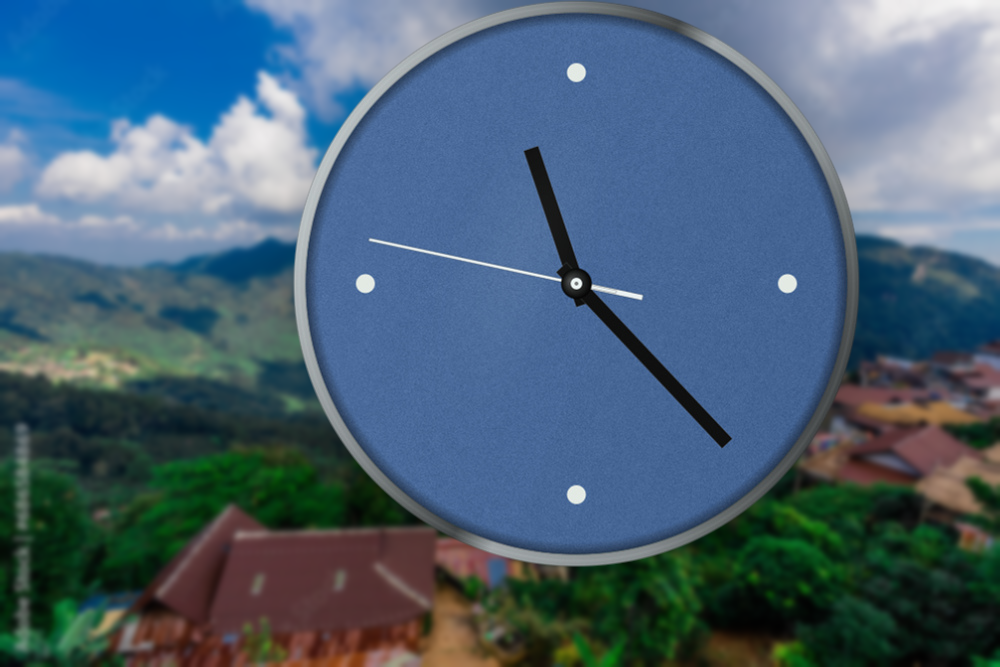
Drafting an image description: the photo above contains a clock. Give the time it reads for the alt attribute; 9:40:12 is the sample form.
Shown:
11:22:47
